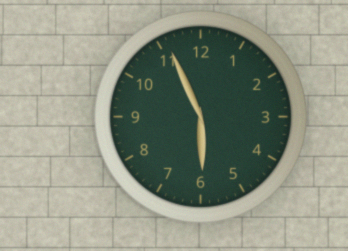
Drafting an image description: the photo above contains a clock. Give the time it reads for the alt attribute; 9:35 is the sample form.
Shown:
5:56
